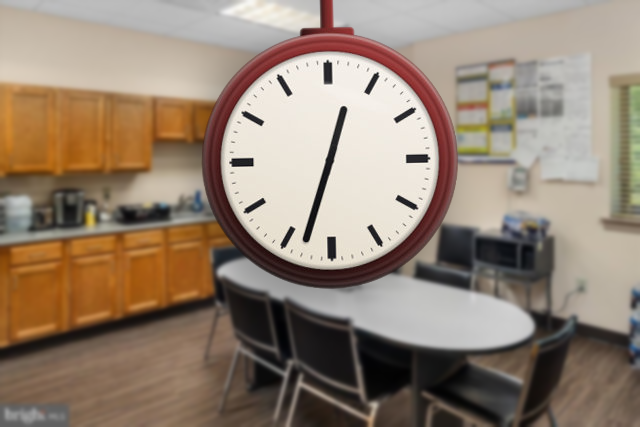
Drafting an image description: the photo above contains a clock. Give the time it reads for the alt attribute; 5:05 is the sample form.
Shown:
12:33
